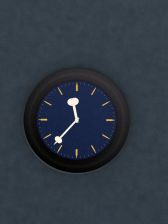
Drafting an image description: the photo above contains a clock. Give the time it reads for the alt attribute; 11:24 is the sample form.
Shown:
11:37
